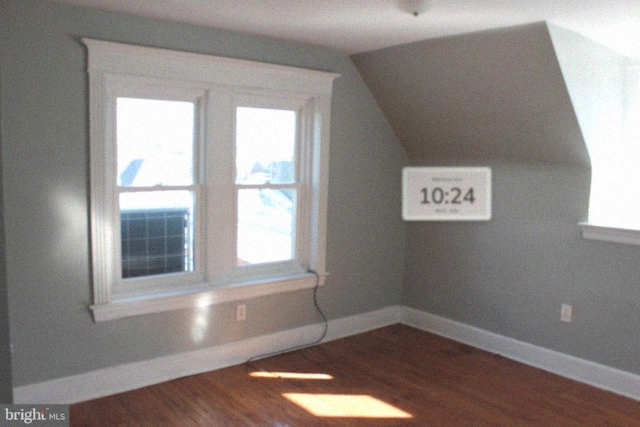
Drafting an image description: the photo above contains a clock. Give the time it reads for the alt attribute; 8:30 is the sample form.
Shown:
10:24
